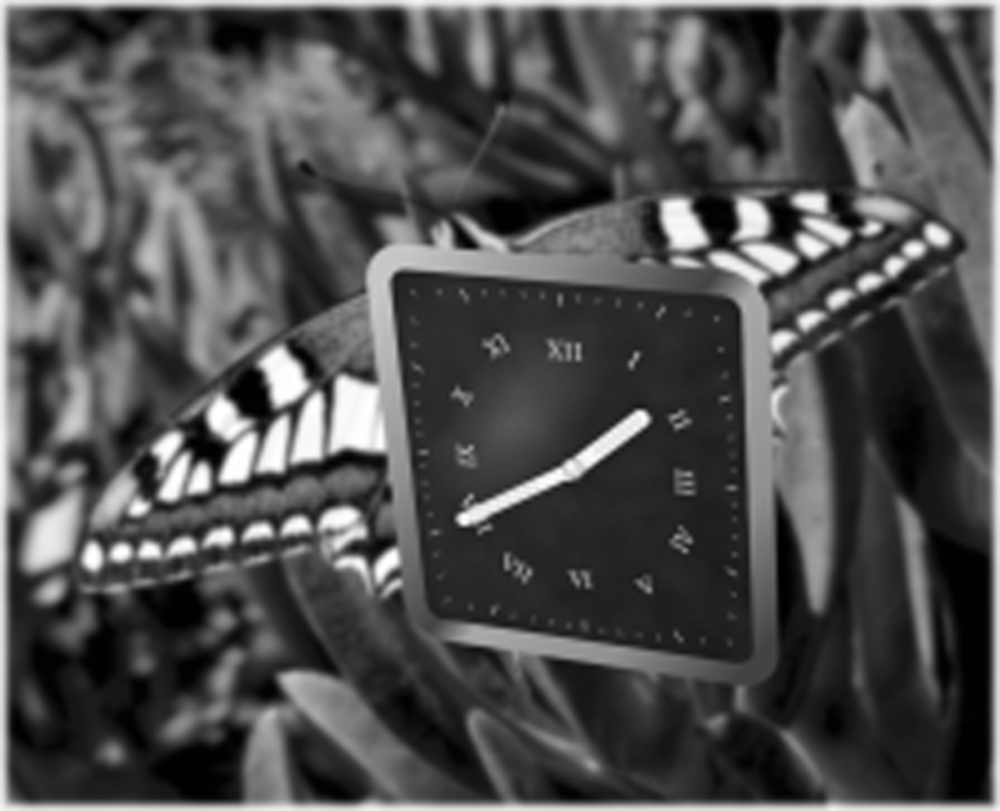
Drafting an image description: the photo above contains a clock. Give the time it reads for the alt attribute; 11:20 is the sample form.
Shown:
1:40
